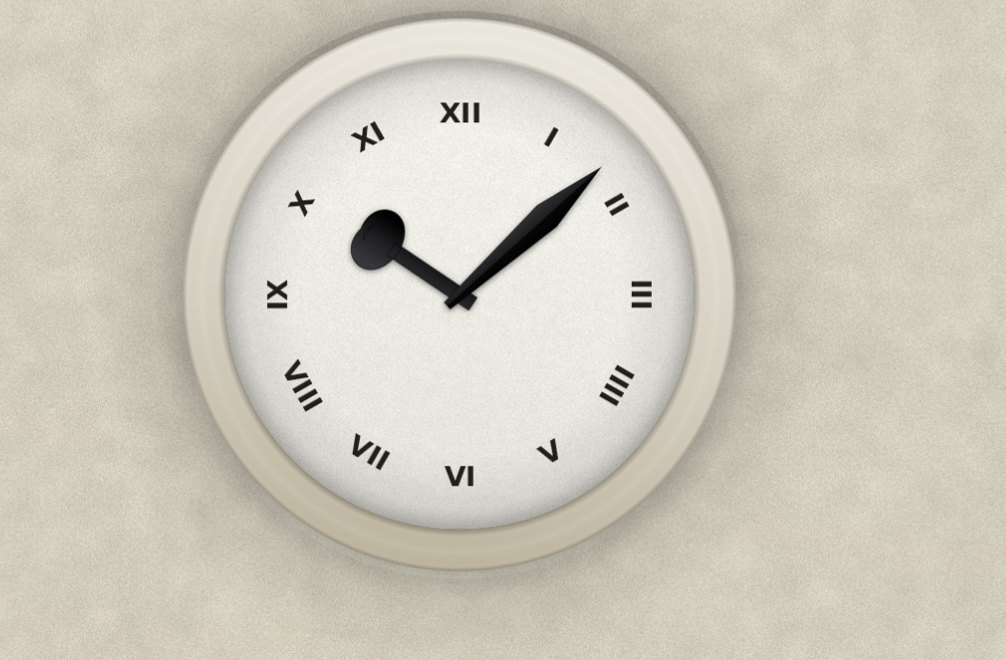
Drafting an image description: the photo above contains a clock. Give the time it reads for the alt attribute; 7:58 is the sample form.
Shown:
10:08
